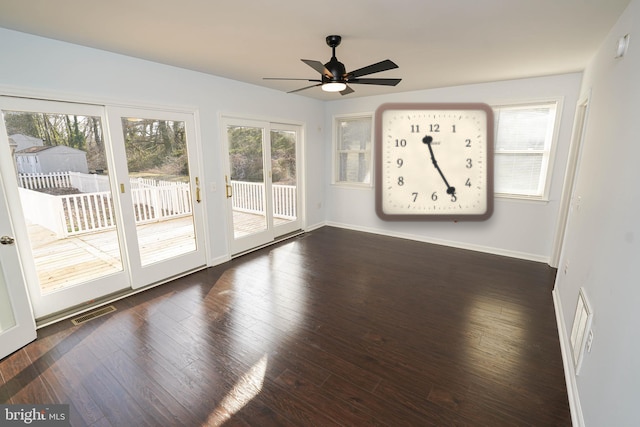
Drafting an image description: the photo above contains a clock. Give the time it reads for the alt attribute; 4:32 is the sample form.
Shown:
11:25
